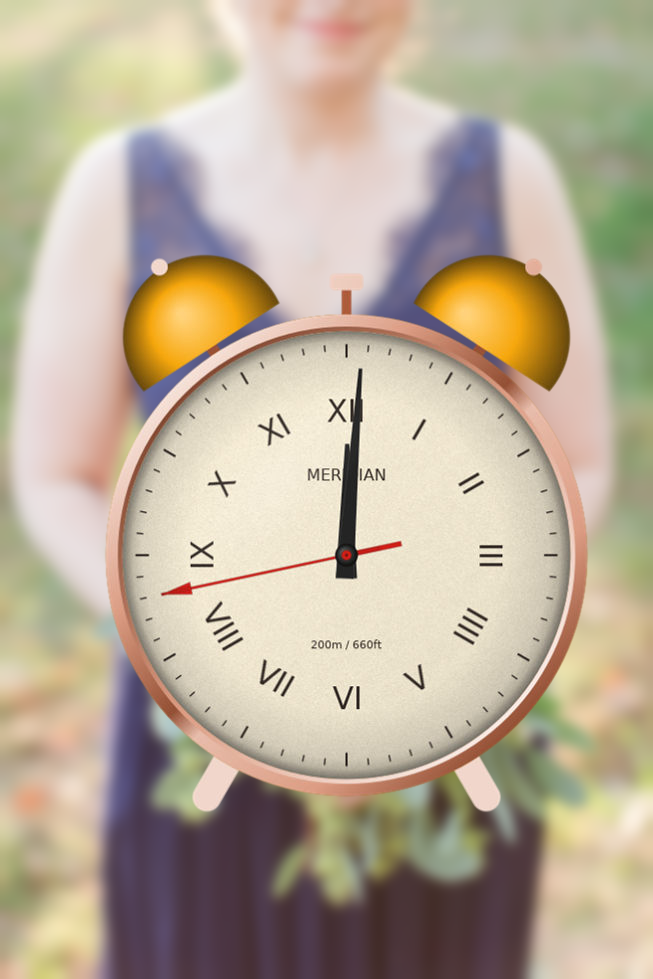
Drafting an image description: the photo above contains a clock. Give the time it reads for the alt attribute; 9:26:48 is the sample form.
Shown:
12:00:43
